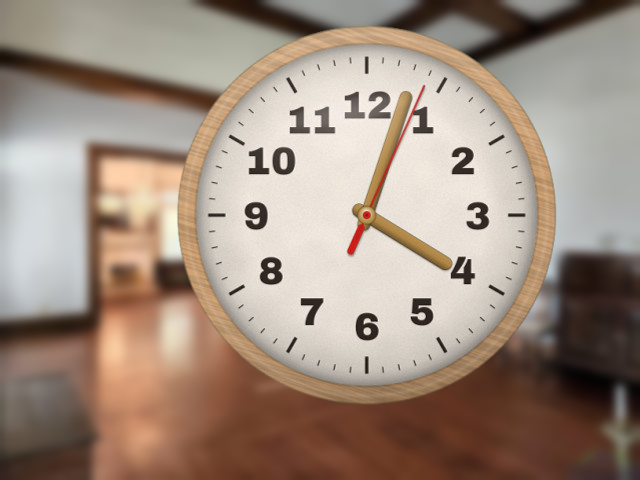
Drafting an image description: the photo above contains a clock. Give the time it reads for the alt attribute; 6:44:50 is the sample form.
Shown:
4:03:04
